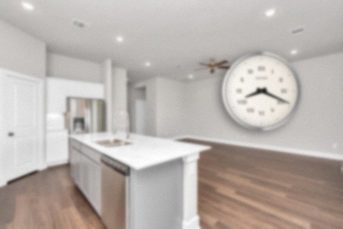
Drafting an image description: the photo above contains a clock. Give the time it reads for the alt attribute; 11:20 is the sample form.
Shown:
8:19
